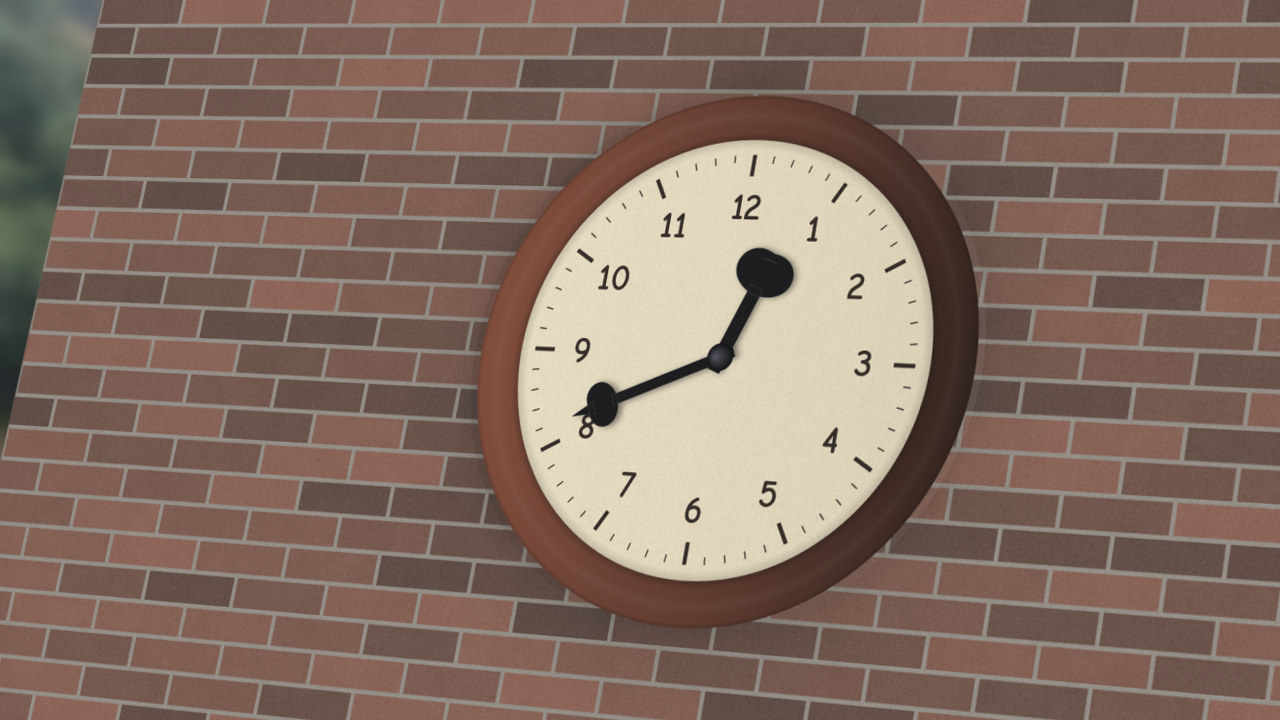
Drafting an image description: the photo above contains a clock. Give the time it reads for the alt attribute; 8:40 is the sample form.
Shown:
12:41
